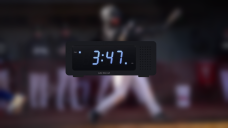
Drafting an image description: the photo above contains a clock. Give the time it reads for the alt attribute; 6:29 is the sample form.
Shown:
3:47
